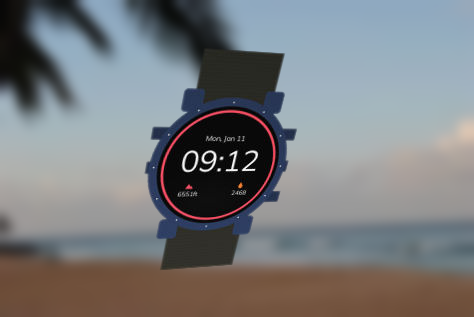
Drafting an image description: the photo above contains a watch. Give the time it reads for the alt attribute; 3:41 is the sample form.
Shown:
9:12
